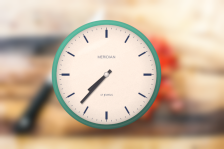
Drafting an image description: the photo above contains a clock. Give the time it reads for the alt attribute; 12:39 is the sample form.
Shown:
7:37
